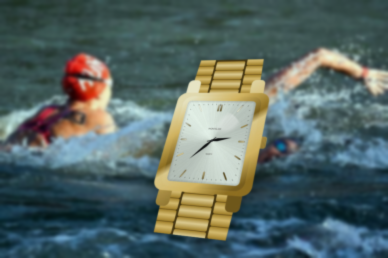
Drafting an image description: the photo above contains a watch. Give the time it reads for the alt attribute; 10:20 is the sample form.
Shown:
2:37
